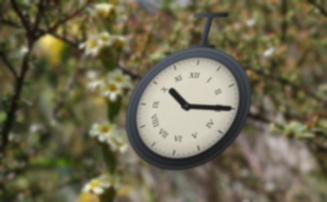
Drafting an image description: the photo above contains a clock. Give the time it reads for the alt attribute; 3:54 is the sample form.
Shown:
10:15
